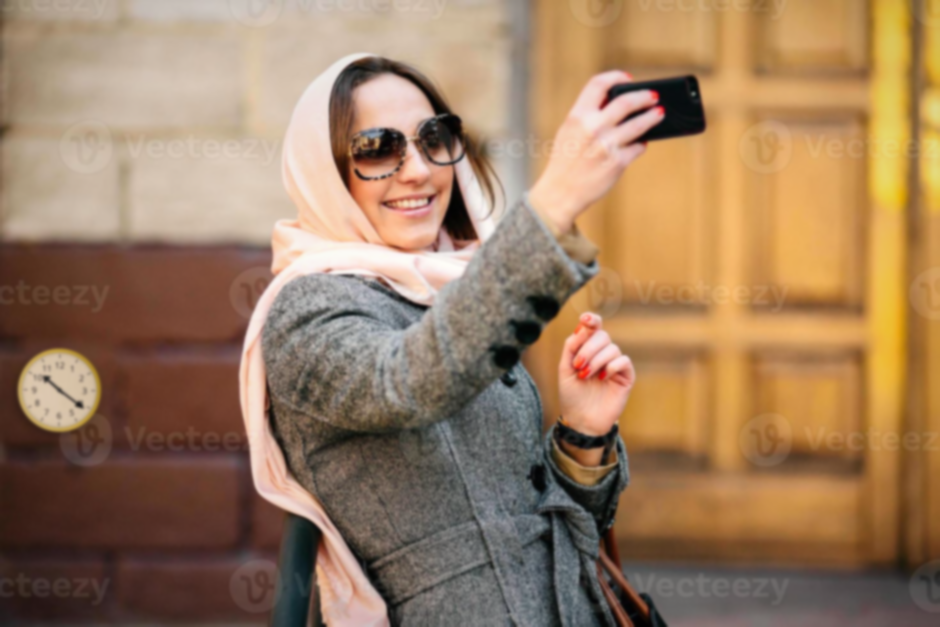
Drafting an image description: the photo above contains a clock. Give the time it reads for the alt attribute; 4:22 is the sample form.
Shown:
10:21
